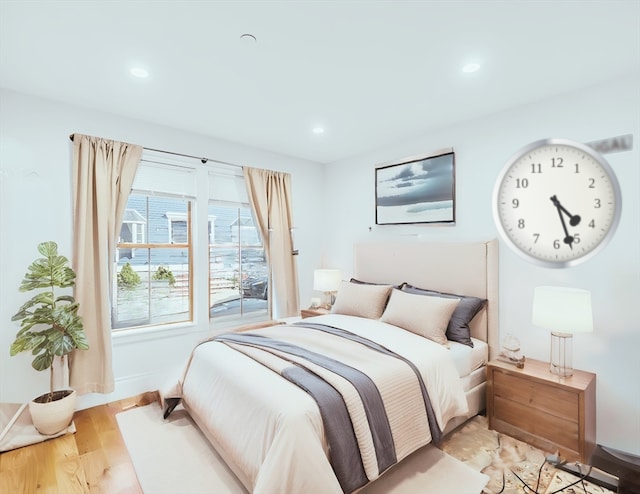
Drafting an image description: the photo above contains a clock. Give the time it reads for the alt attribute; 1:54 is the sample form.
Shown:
4:27
